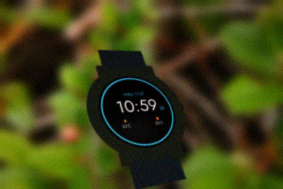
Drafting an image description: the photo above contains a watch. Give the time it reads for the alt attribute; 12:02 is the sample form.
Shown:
10:59
